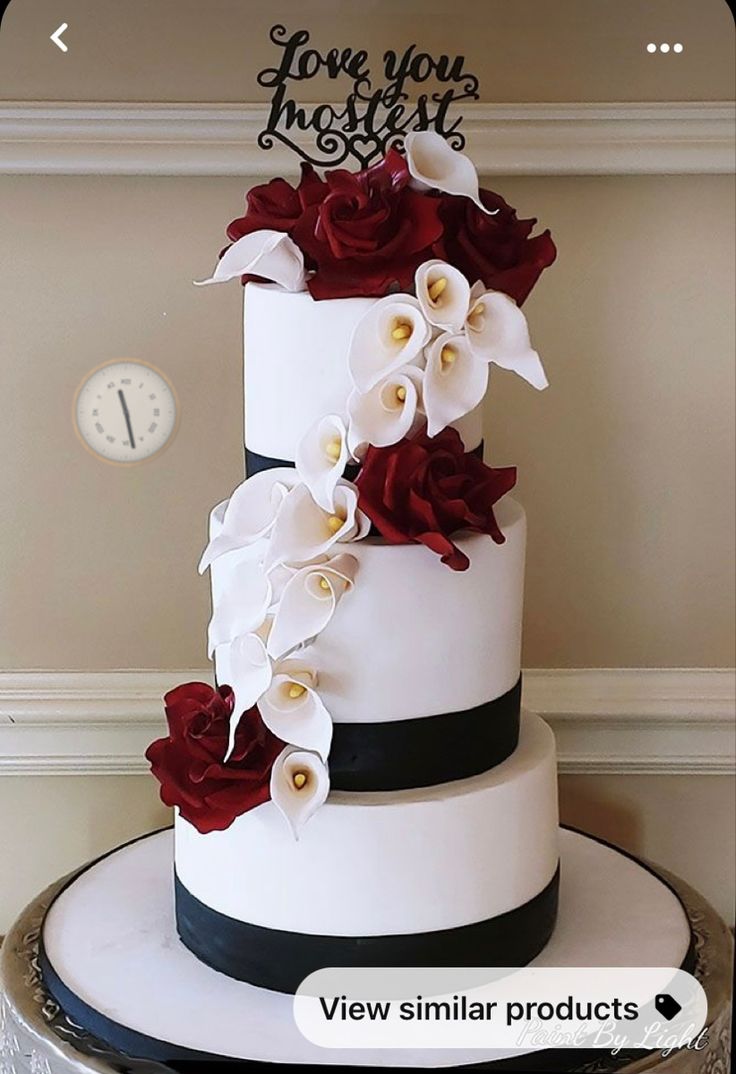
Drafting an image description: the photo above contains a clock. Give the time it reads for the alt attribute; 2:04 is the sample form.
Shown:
11:28
